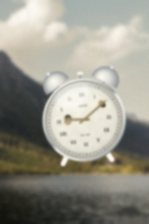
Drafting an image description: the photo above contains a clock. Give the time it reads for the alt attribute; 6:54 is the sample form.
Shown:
9:09
